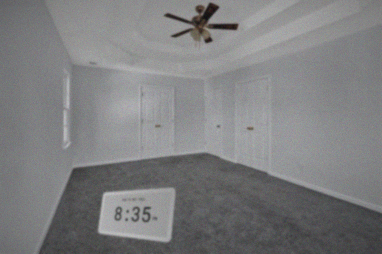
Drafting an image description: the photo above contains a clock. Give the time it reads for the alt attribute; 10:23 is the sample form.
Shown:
8:35
